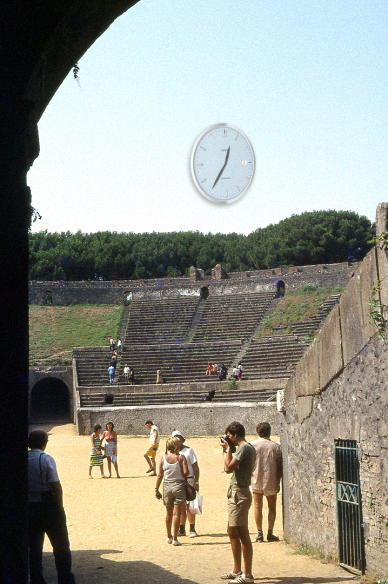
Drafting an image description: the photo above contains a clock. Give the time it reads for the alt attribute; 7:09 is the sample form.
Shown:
12:36
